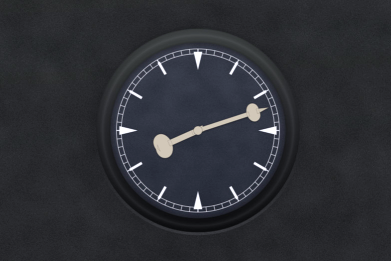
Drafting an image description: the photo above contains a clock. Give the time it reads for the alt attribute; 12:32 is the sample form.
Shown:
8:12
